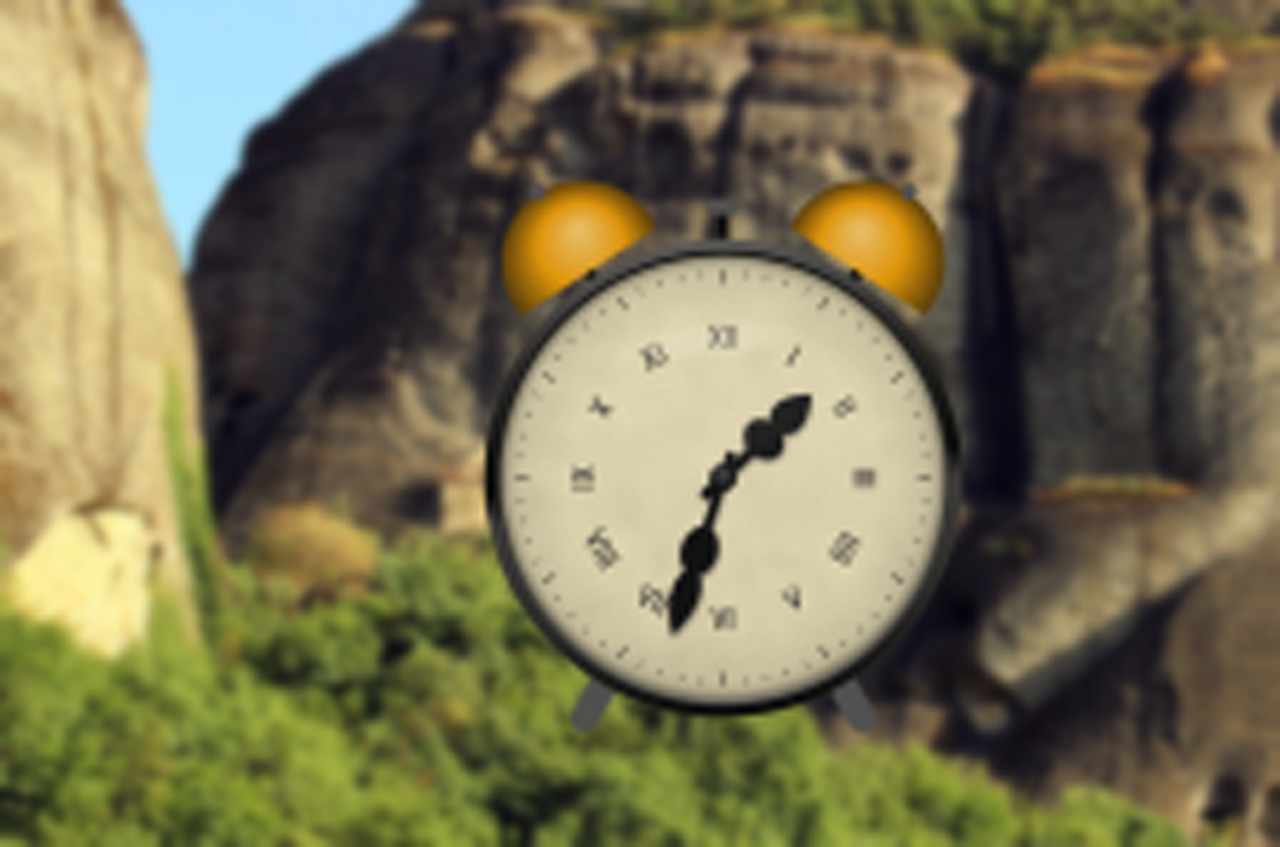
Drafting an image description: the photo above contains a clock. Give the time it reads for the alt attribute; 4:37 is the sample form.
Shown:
1:33
